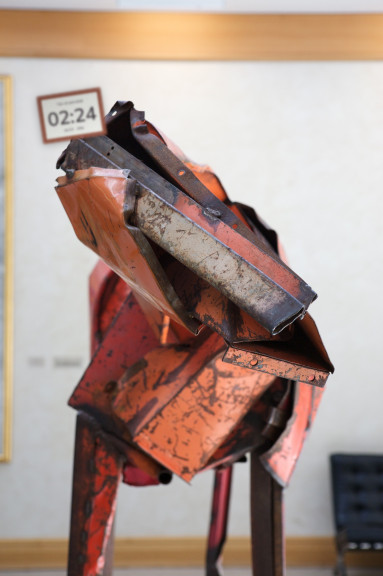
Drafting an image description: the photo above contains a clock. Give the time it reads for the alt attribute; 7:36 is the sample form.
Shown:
2:24
